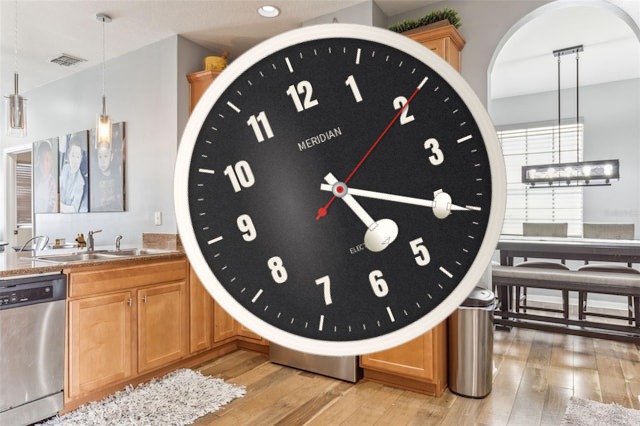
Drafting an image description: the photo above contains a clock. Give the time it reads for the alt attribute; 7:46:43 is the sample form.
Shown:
5:20:10
